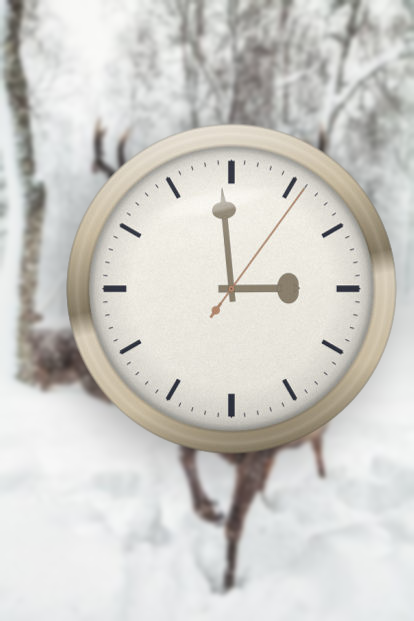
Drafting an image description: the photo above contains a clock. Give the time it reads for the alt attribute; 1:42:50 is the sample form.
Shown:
2:59:06
